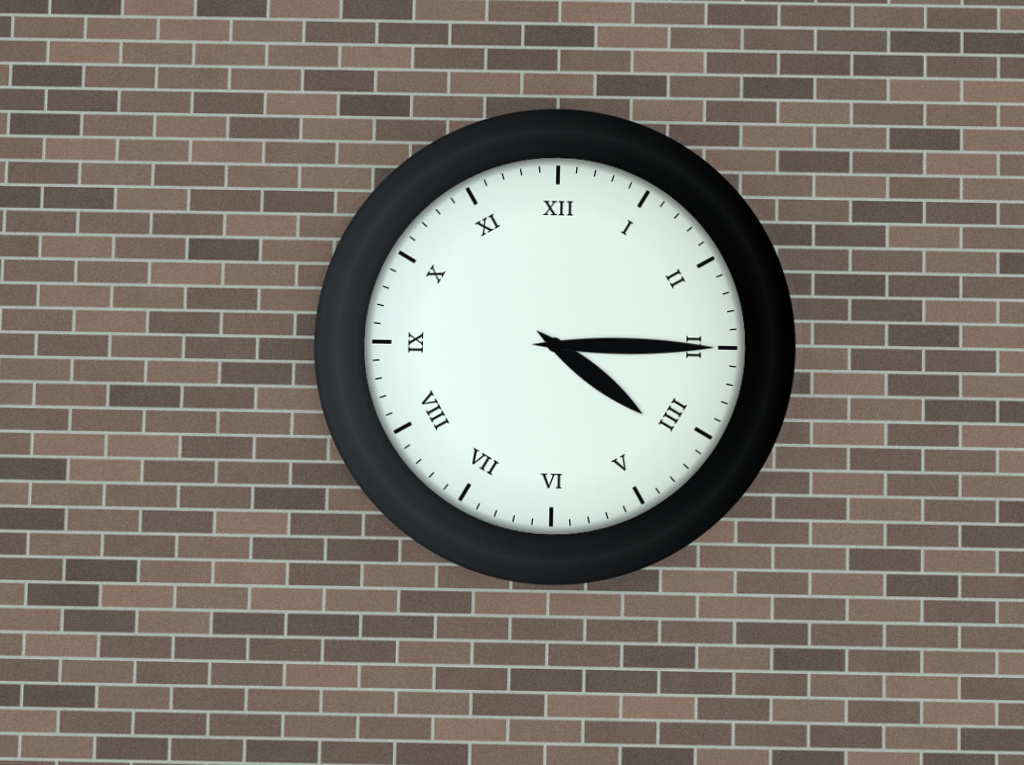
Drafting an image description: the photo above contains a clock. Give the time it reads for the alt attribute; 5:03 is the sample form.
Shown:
4:15
